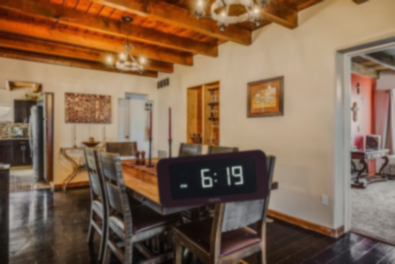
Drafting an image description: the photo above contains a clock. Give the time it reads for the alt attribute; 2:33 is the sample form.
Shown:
6:19
